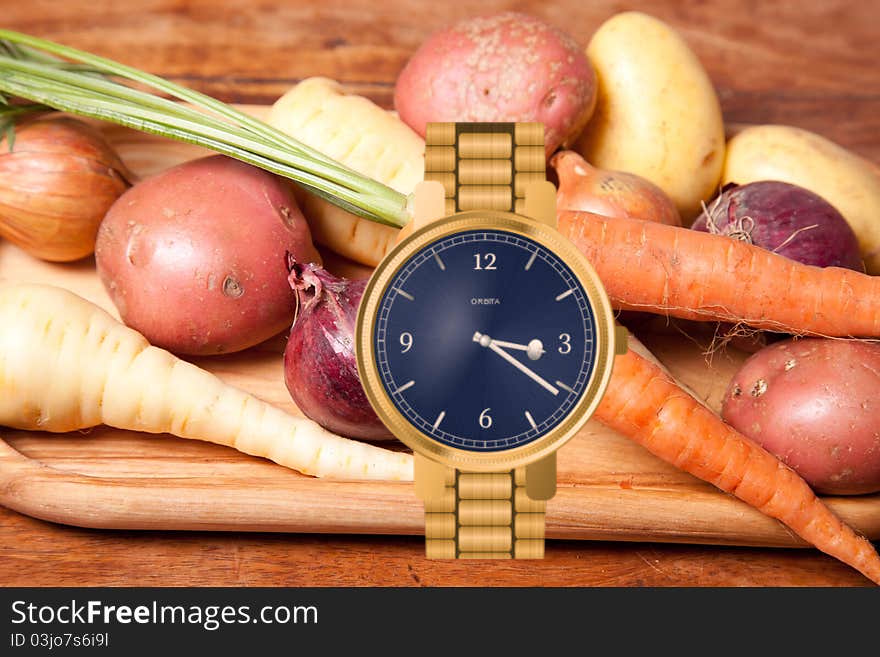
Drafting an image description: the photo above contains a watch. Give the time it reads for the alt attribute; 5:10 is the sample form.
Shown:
3:21
